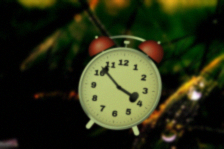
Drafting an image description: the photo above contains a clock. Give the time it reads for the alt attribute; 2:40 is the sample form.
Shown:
3:52
